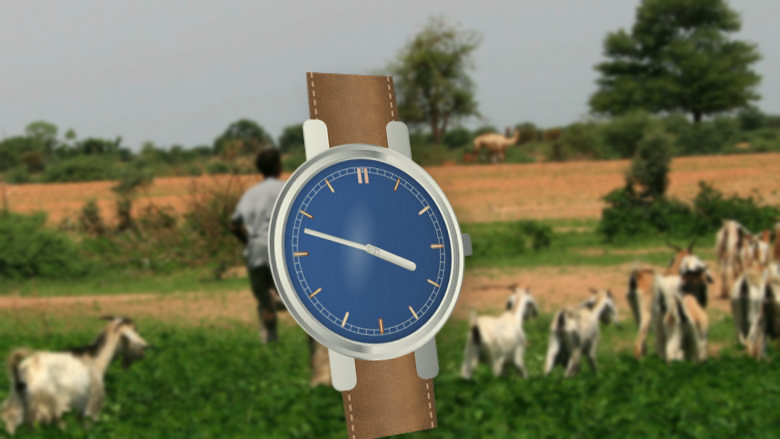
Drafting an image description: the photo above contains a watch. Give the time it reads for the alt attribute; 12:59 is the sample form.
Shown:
3:48
